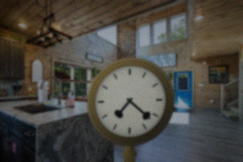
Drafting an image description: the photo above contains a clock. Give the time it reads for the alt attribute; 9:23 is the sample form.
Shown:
7:22
